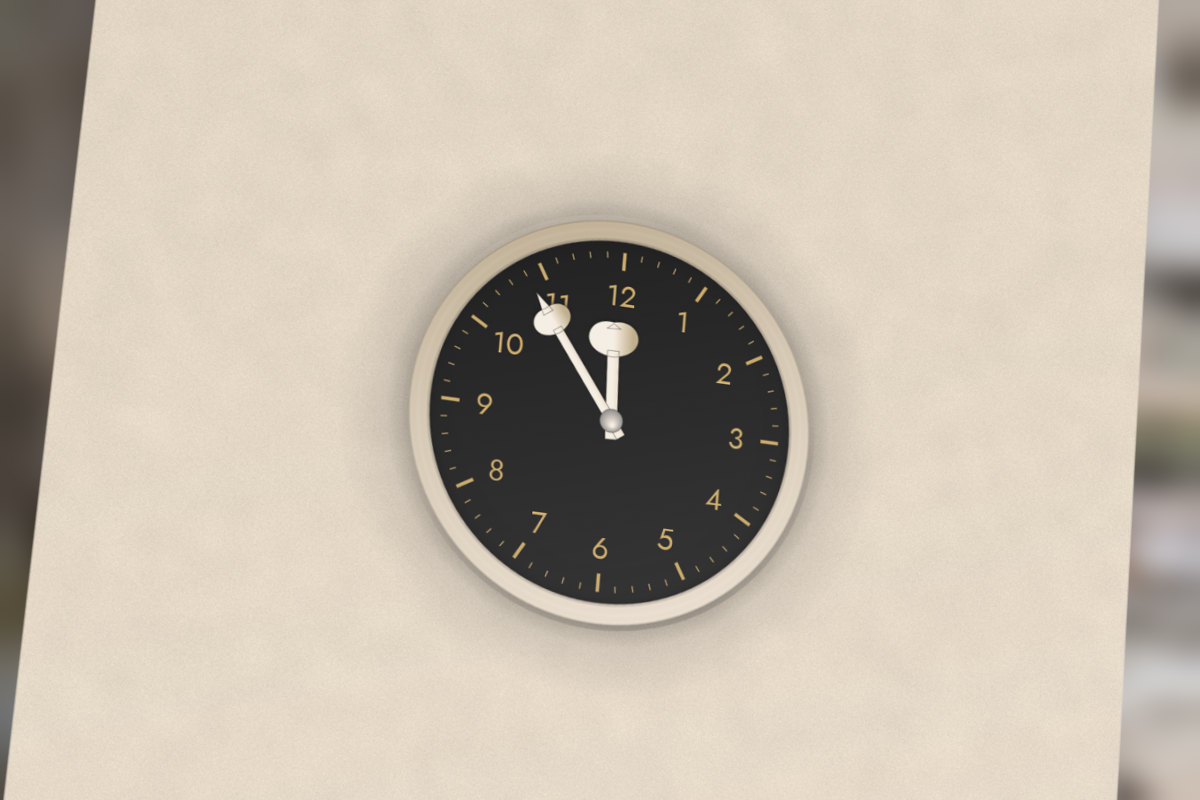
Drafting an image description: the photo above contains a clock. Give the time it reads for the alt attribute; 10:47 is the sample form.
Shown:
11:54
